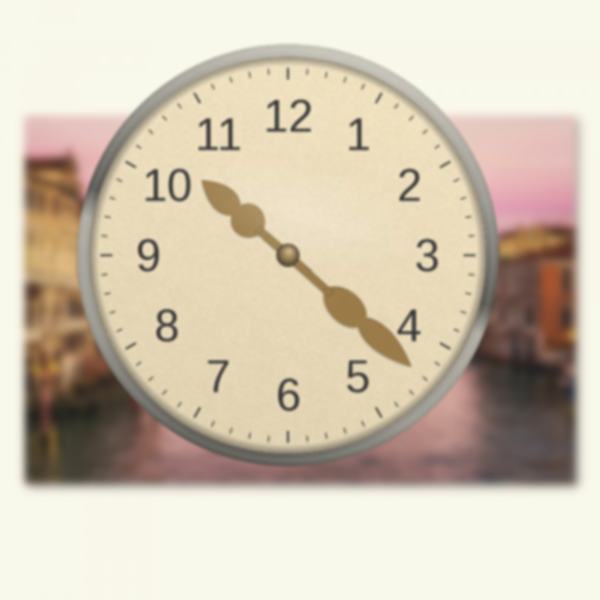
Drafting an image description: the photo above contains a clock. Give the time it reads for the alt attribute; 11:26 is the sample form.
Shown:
10:22
